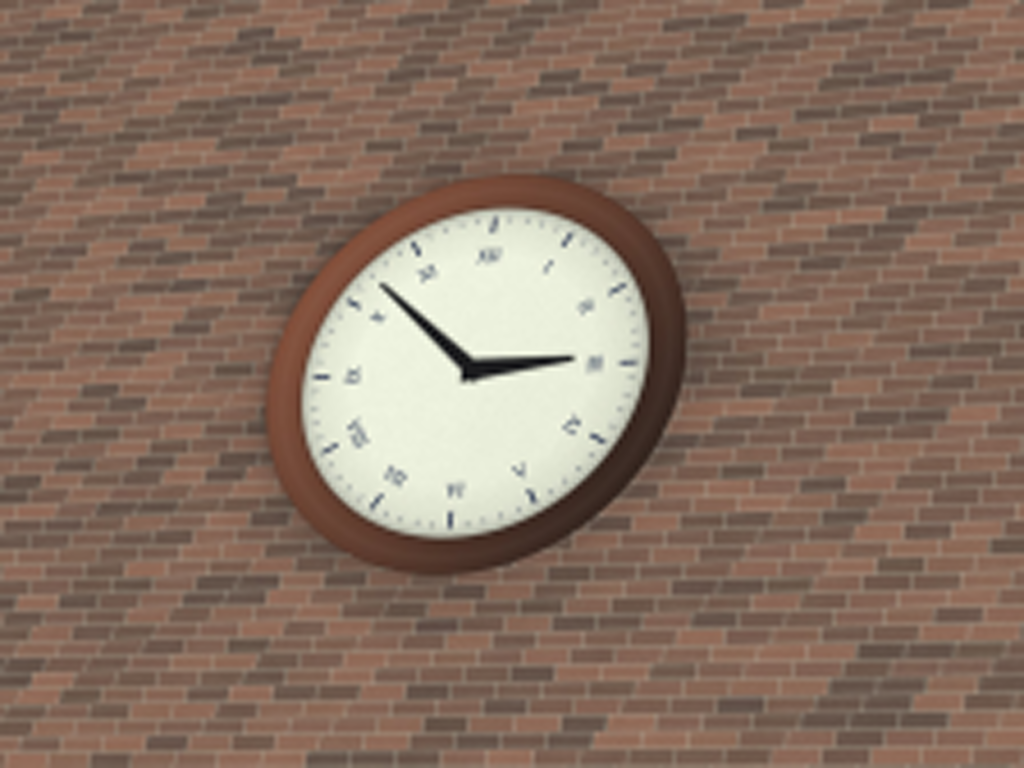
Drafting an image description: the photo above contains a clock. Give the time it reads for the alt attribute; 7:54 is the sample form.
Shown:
2:52
